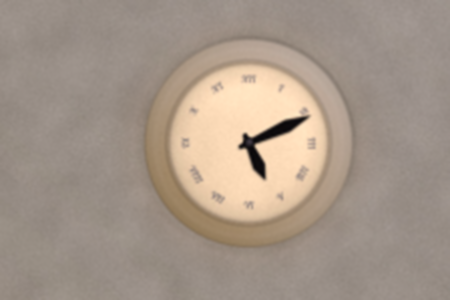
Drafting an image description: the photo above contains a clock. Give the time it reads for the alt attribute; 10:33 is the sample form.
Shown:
5:11
